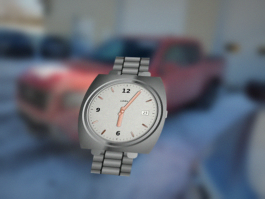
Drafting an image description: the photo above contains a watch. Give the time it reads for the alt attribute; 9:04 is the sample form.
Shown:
6:05
